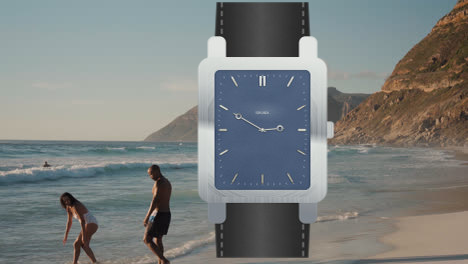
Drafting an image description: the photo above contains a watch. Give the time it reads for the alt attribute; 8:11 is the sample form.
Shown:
2:50
